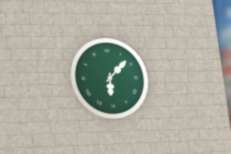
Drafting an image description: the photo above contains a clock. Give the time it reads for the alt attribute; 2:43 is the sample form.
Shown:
6:08
